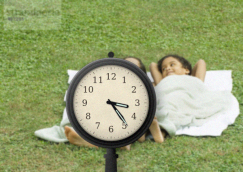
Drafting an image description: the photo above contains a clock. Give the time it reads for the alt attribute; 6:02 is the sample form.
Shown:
3:24
